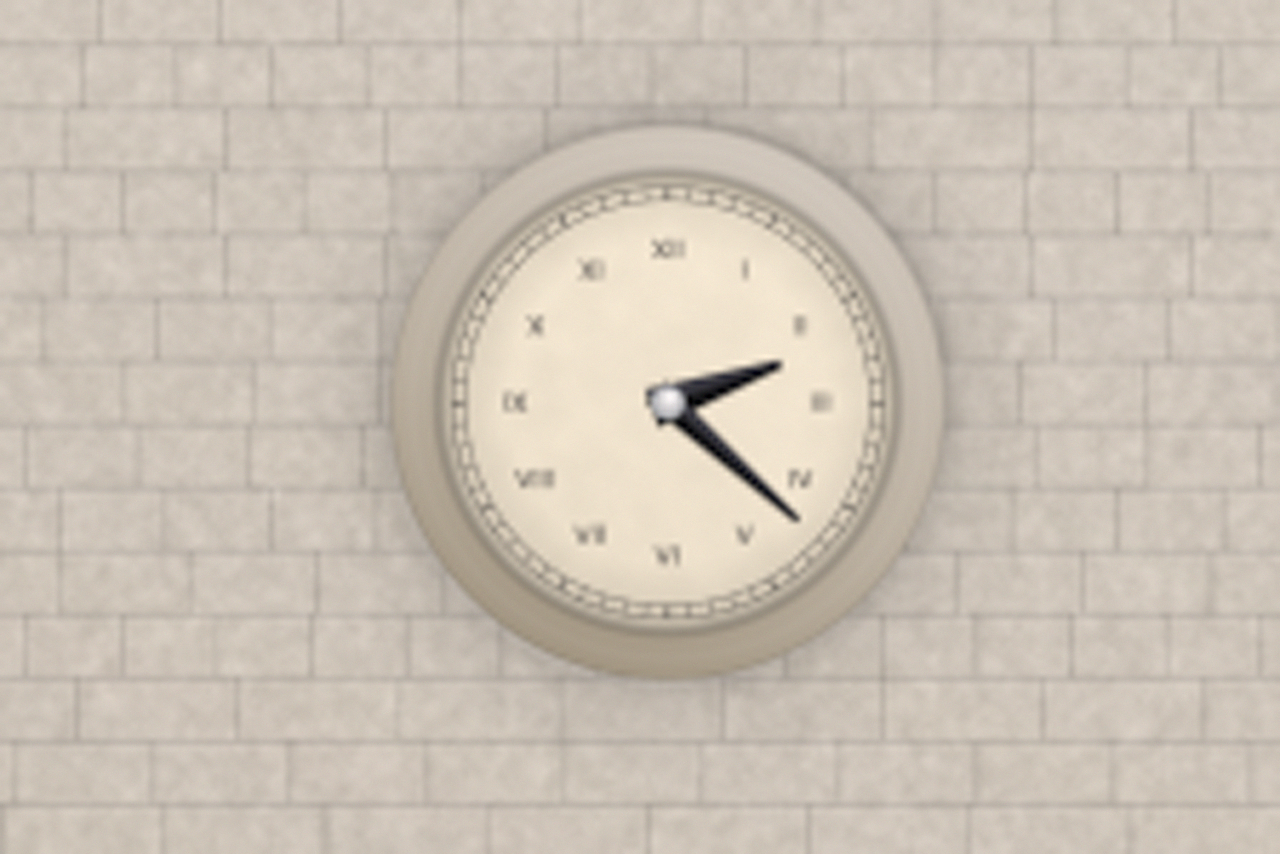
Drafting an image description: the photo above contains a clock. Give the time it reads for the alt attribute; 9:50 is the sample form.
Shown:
2:22
